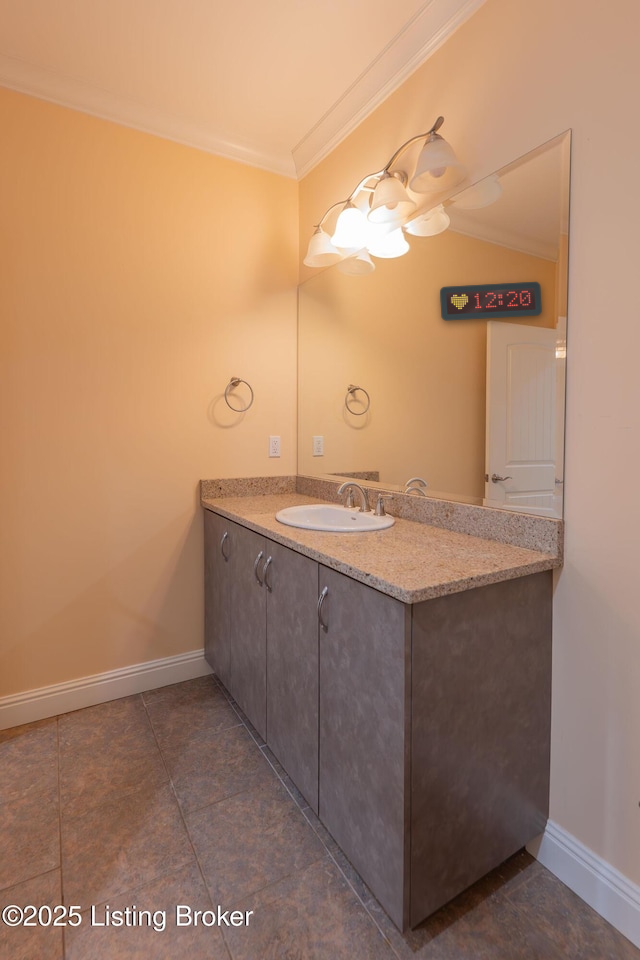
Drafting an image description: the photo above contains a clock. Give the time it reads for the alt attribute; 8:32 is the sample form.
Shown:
12:20
